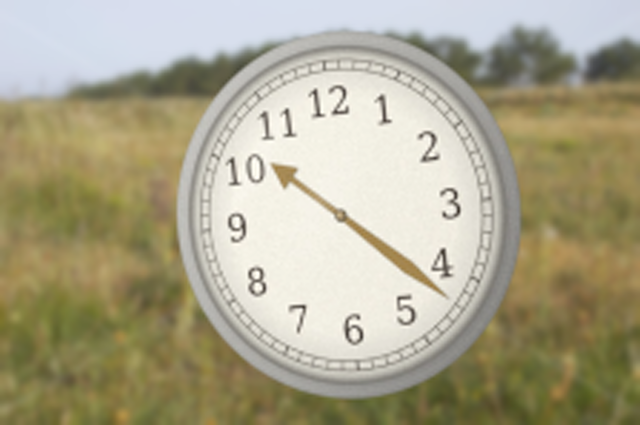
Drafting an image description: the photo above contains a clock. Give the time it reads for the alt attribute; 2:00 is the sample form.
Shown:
10:22
